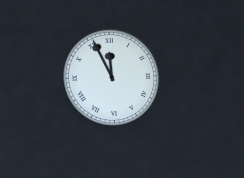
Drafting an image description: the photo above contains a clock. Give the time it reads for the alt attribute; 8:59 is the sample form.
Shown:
11:56
